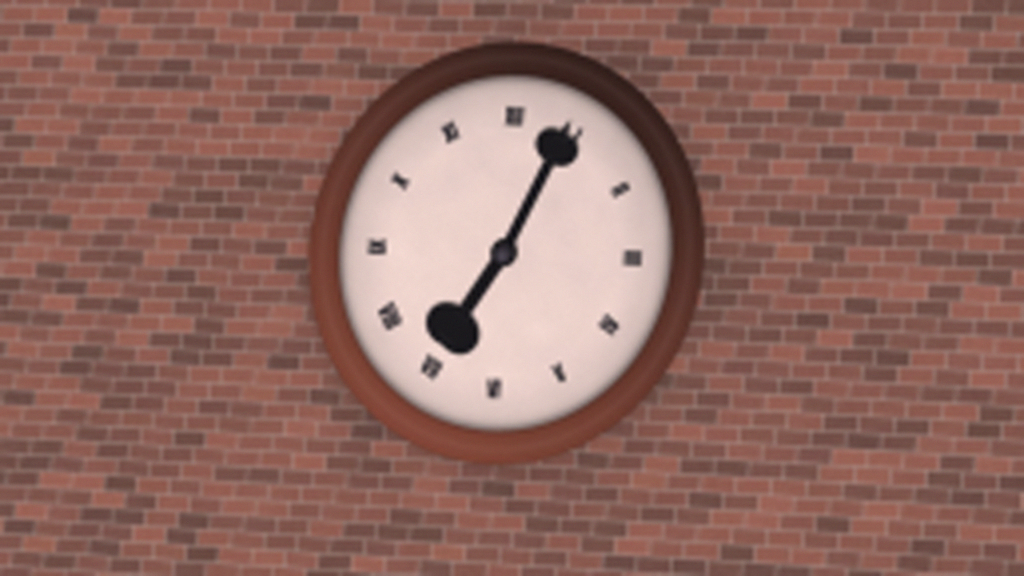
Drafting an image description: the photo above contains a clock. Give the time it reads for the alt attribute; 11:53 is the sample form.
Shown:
7:04
